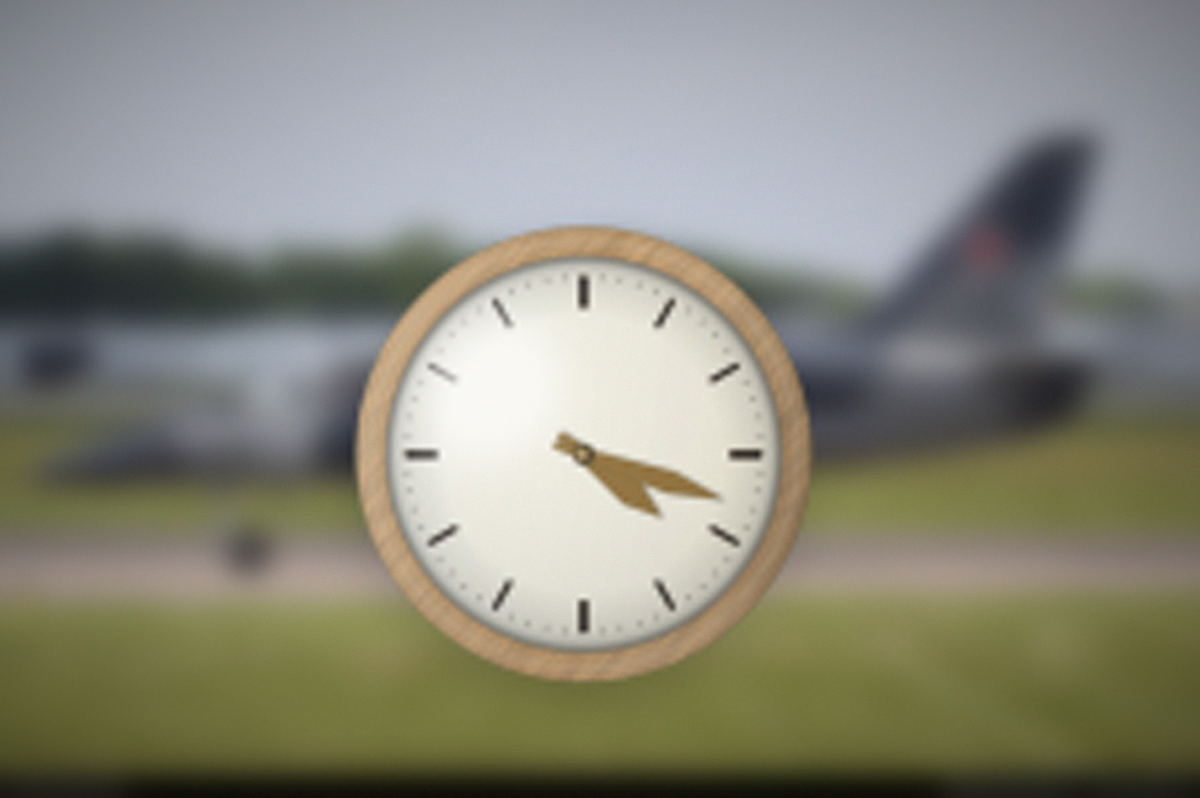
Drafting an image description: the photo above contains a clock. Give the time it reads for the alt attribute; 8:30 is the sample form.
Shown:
4:18
